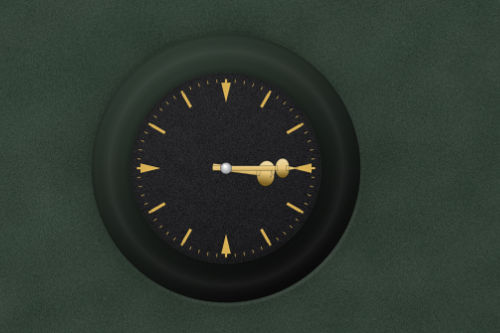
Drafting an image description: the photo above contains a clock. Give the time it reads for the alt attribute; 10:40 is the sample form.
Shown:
3:15
